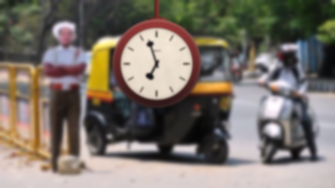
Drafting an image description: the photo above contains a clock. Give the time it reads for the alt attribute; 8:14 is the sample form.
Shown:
6:57
